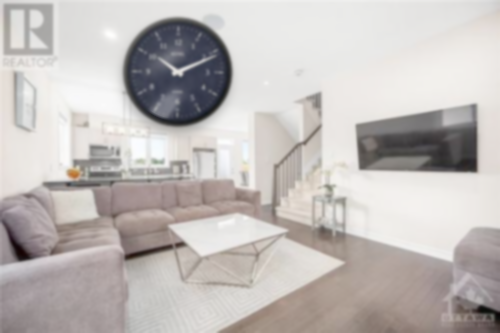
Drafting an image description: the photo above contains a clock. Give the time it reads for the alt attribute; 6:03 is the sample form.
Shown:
10:11
